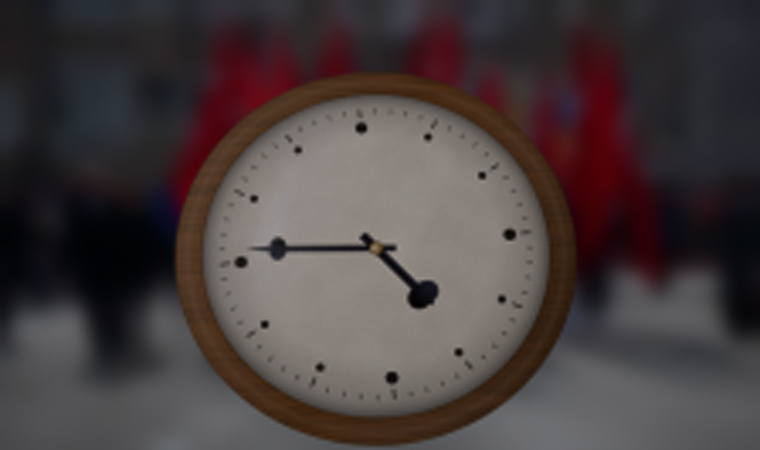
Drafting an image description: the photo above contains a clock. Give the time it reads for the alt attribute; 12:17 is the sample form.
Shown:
4:46
